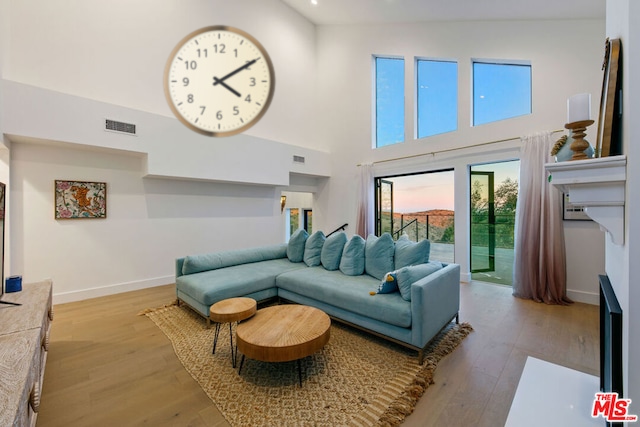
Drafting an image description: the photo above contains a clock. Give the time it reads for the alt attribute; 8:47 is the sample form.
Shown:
4:10
